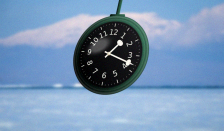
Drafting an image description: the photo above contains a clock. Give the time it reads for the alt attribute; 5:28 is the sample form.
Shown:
1:18
